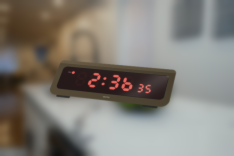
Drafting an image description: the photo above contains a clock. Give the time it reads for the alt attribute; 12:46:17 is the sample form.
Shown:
2:36:35
